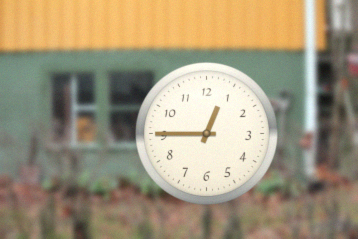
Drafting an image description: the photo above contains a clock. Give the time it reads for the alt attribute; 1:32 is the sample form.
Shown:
12:45
